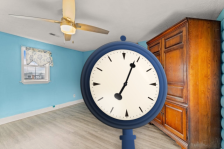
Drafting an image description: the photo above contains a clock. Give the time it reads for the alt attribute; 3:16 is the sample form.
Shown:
7:04
